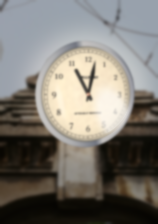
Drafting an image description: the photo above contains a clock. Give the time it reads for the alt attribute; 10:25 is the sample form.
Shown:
11:02
